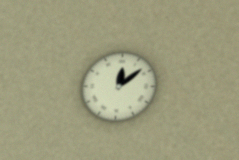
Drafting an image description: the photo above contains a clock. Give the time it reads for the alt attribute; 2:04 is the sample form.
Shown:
12:08
